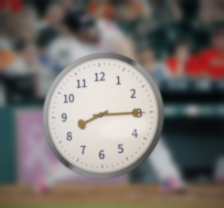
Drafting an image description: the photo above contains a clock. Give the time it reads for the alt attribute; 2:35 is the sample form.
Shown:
8:15
